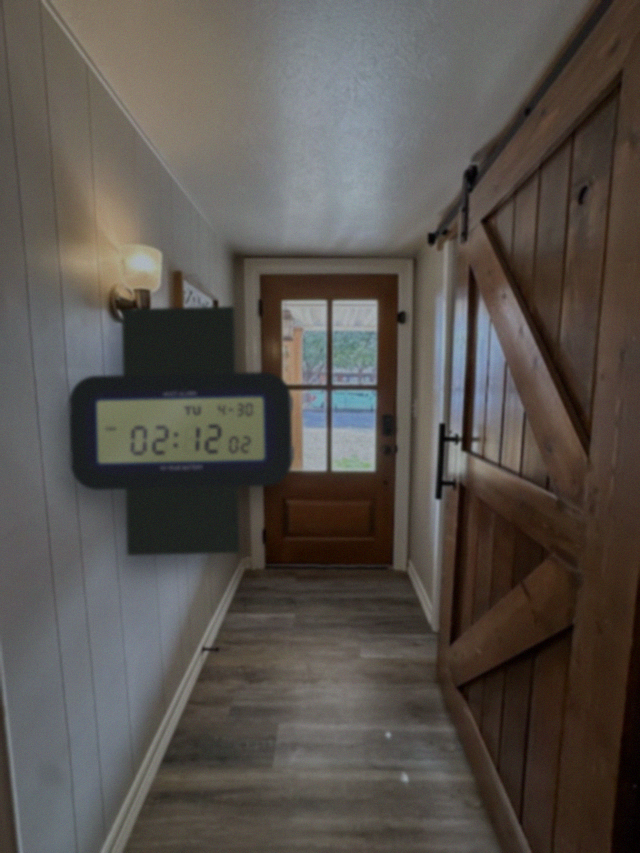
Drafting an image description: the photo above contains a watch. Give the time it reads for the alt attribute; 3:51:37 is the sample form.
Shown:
2:12:02
